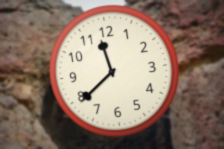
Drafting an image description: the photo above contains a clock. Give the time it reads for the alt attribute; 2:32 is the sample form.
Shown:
11:39
